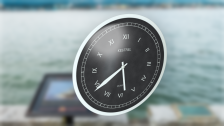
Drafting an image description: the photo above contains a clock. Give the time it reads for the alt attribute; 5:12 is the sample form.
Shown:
5:39
